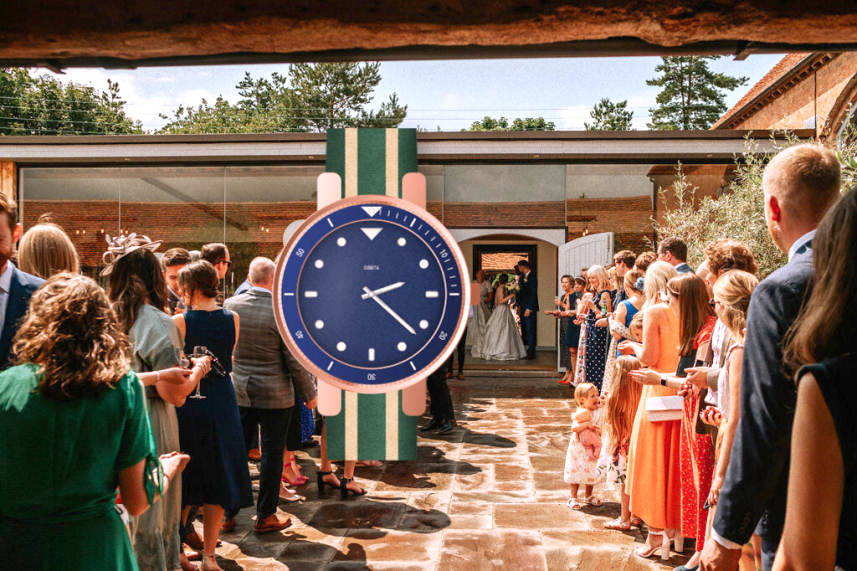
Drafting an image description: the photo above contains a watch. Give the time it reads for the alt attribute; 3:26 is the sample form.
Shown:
2:22
